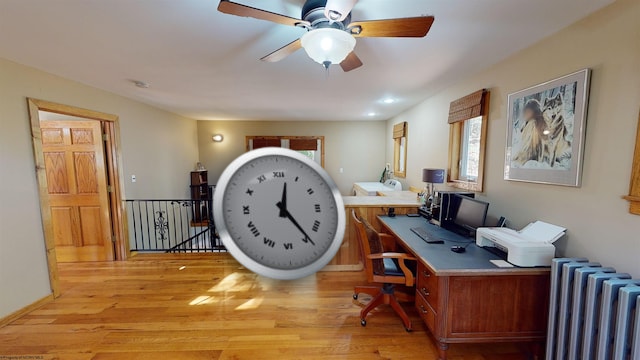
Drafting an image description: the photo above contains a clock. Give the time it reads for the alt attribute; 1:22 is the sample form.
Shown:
12:24
